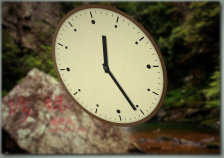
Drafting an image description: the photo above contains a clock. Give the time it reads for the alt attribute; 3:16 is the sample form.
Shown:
12:26
